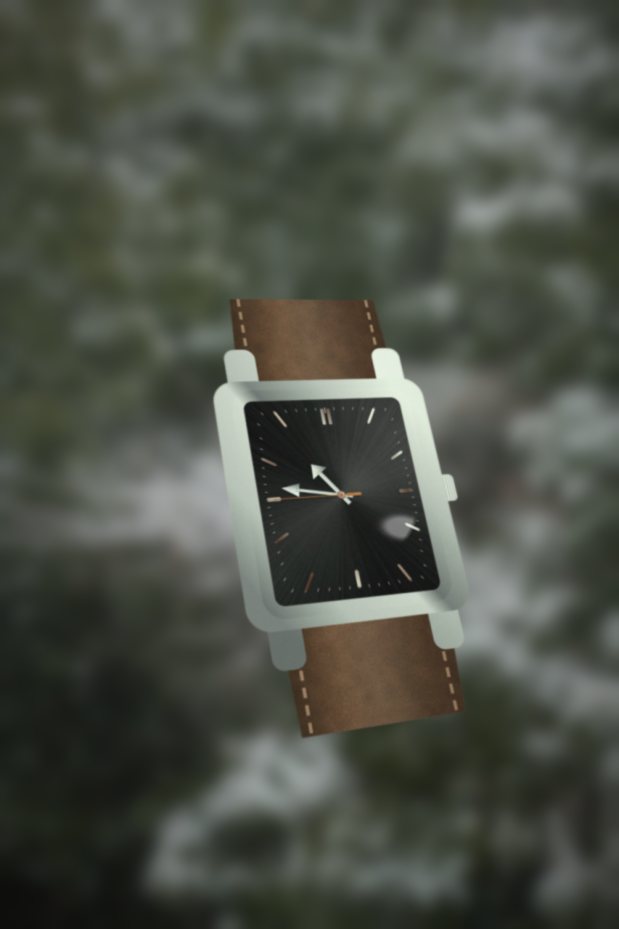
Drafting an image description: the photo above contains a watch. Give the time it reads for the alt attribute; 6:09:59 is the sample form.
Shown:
10:46:45
